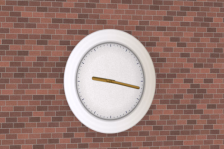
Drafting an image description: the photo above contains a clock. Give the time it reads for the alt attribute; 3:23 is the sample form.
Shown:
9:17
